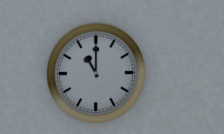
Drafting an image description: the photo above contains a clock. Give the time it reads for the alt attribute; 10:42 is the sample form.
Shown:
11:00
